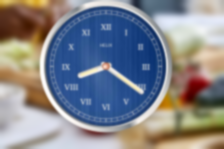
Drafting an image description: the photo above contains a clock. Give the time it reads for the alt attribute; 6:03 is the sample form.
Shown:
8:21
